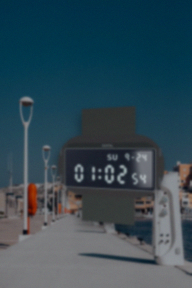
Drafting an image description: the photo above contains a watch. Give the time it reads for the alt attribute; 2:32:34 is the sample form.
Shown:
1:02:54
